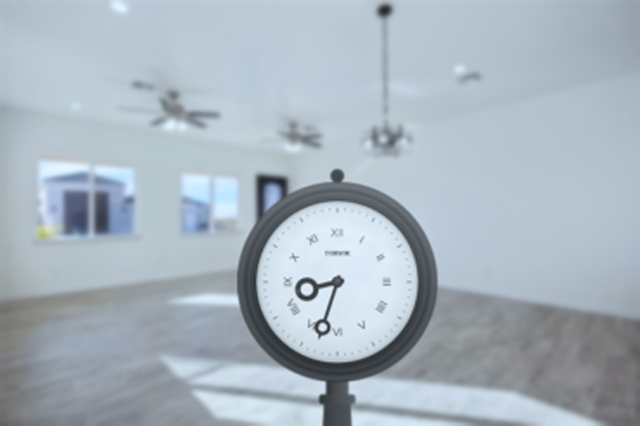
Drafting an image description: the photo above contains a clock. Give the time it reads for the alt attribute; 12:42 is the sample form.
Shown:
8:33
